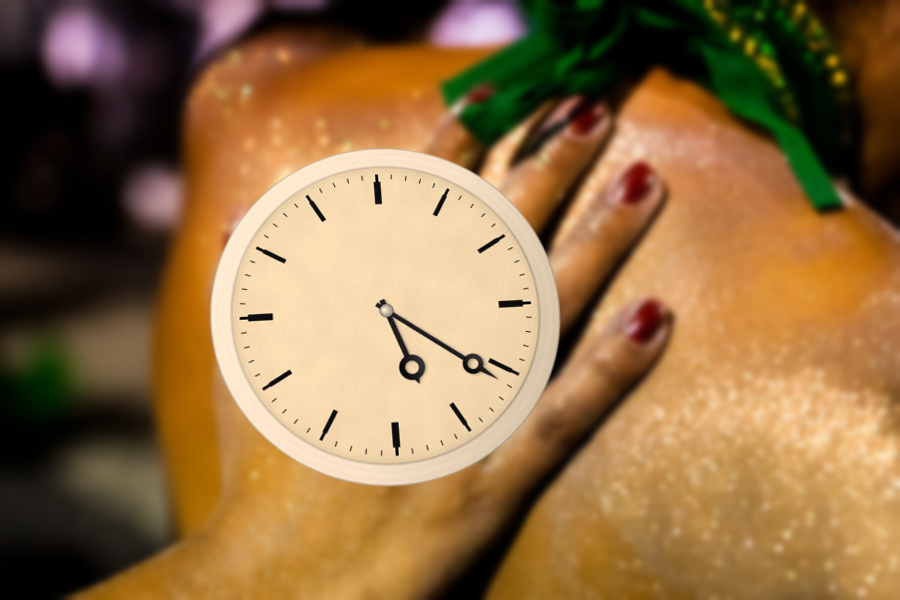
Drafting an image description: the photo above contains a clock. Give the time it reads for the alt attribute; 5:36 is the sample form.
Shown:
5:21
